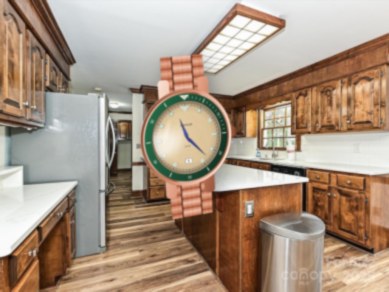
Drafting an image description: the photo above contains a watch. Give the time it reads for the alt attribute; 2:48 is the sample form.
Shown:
11:23
